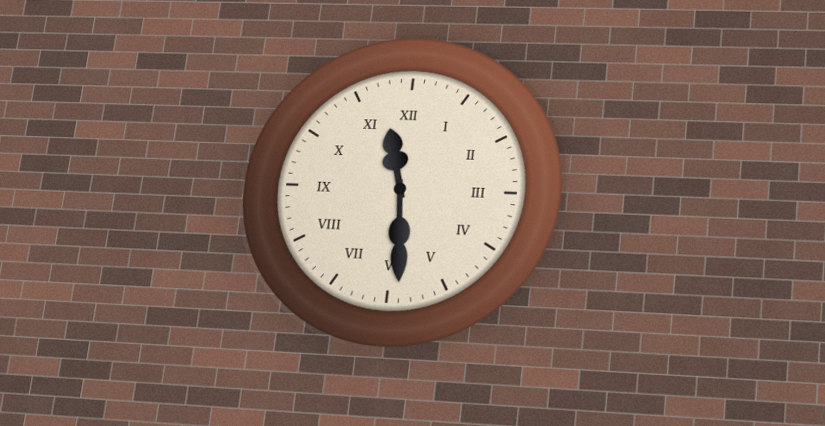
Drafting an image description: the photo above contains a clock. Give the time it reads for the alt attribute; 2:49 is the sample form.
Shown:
11:29
